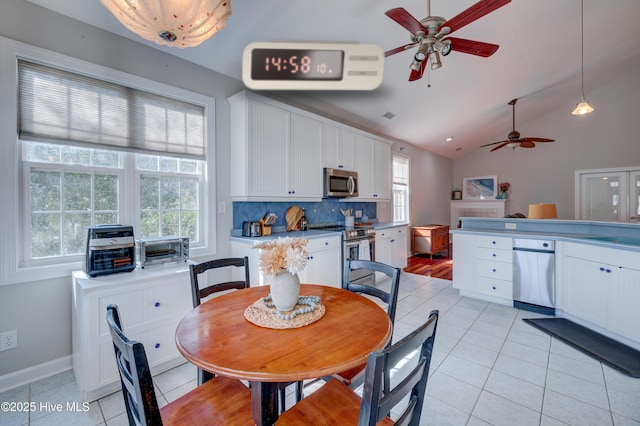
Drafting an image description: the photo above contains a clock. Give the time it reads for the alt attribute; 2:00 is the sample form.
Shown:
14:58
